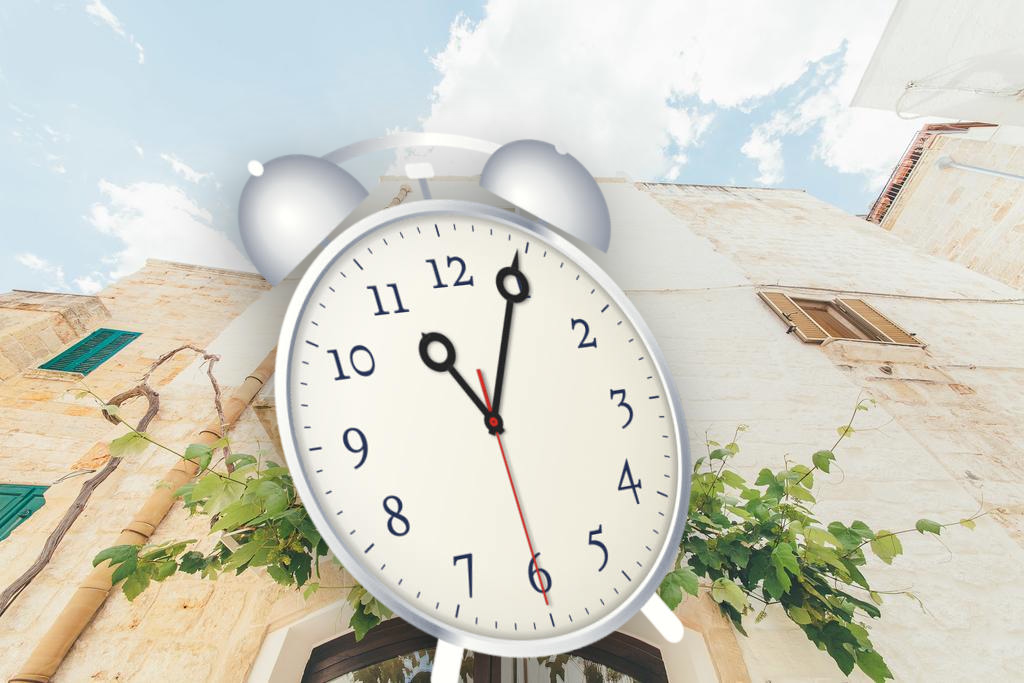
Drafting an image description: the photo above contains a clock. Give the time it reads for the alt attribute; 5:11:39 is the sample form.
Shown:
11:04:30
